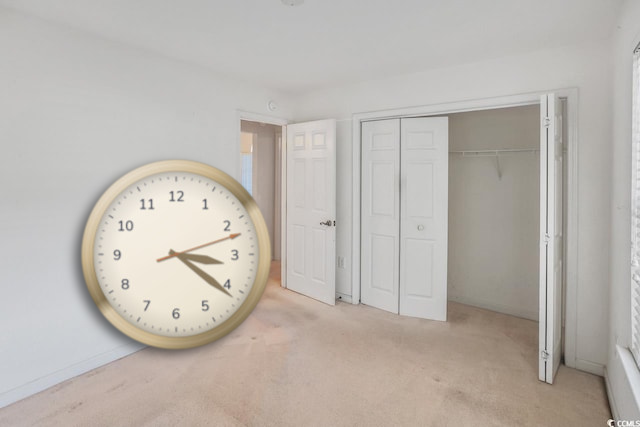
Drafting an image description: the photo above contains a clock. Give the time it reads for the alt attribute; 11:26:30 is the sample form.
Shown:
3:21:12
